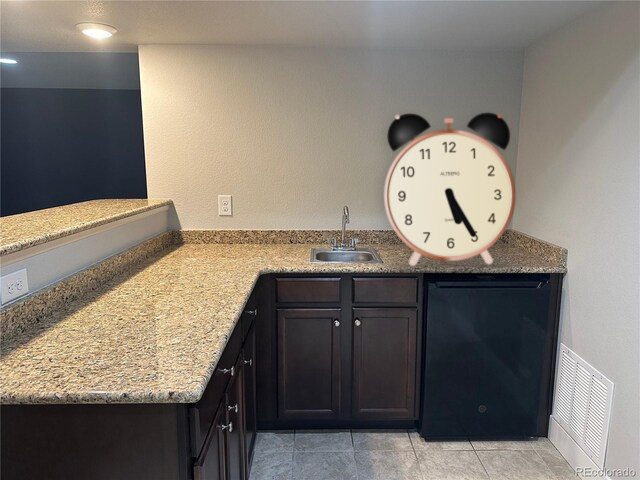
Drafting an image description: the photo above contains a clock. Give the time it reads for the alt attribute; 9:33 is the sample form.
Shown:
5:25
